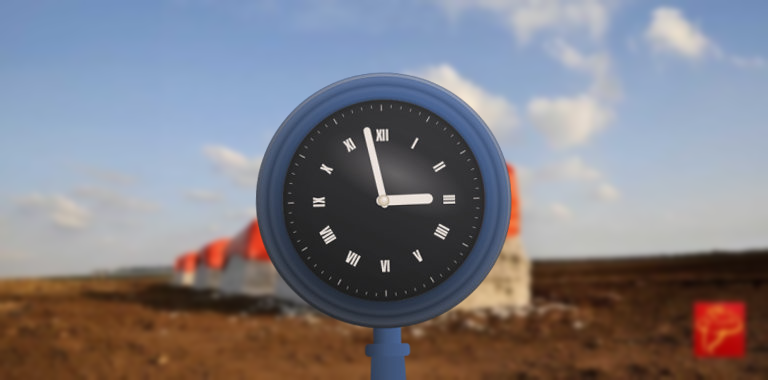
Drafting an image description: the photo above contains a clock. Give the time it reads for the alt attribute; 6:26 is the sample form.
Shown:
2:58
